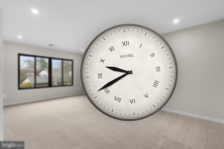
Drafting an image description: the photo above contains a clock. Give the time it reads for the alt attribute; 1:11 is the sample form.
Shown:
9:41
